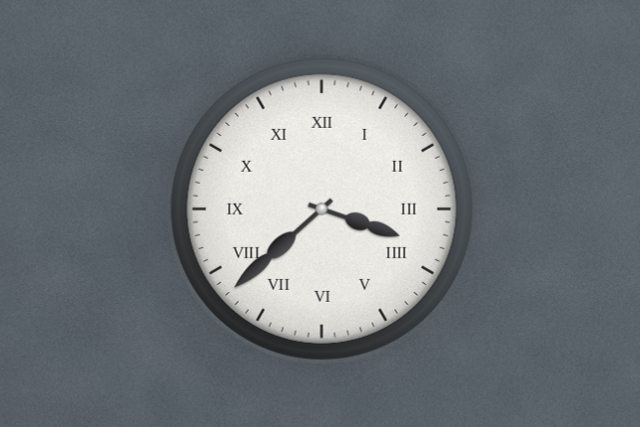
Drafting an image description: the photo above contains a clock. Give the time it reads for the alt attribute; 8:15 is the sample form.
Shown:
3:38
